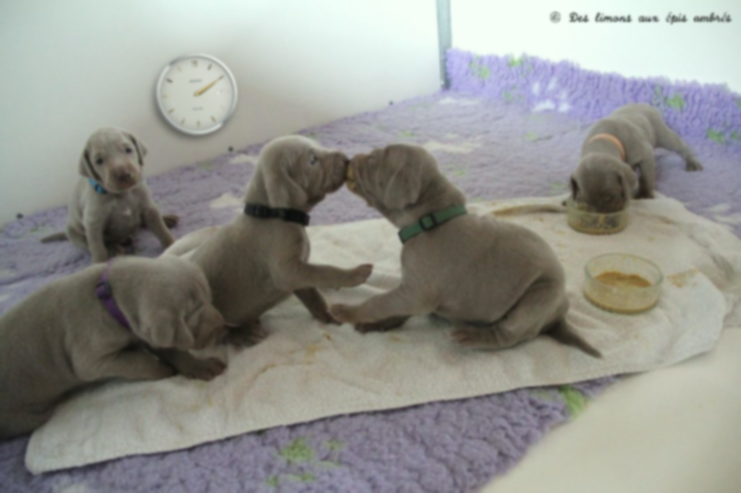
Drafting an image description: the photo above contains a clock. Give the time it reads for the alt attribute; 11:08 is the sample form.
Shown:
2:10
